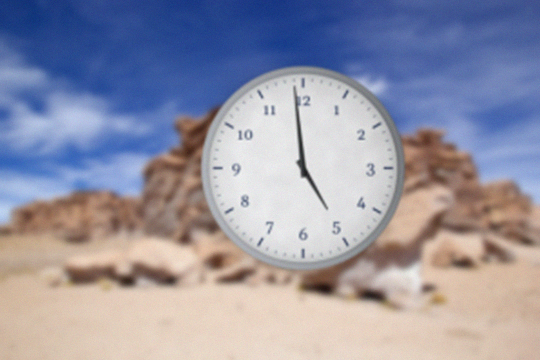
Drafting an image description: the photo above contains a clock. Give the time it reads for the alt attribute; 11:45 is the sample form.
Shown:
4:59
